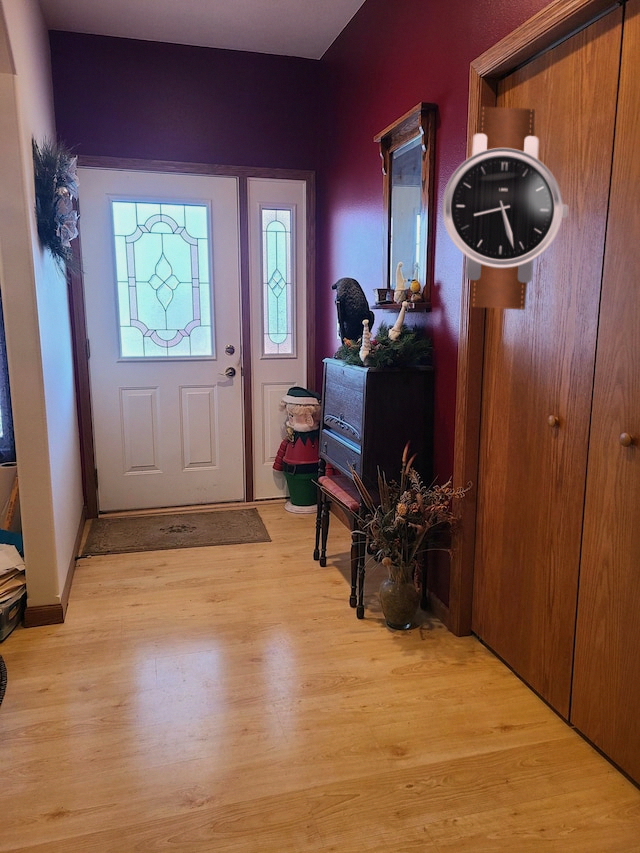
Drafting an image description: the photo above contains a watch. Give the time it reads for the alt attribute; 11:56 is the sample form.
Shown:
8:27
